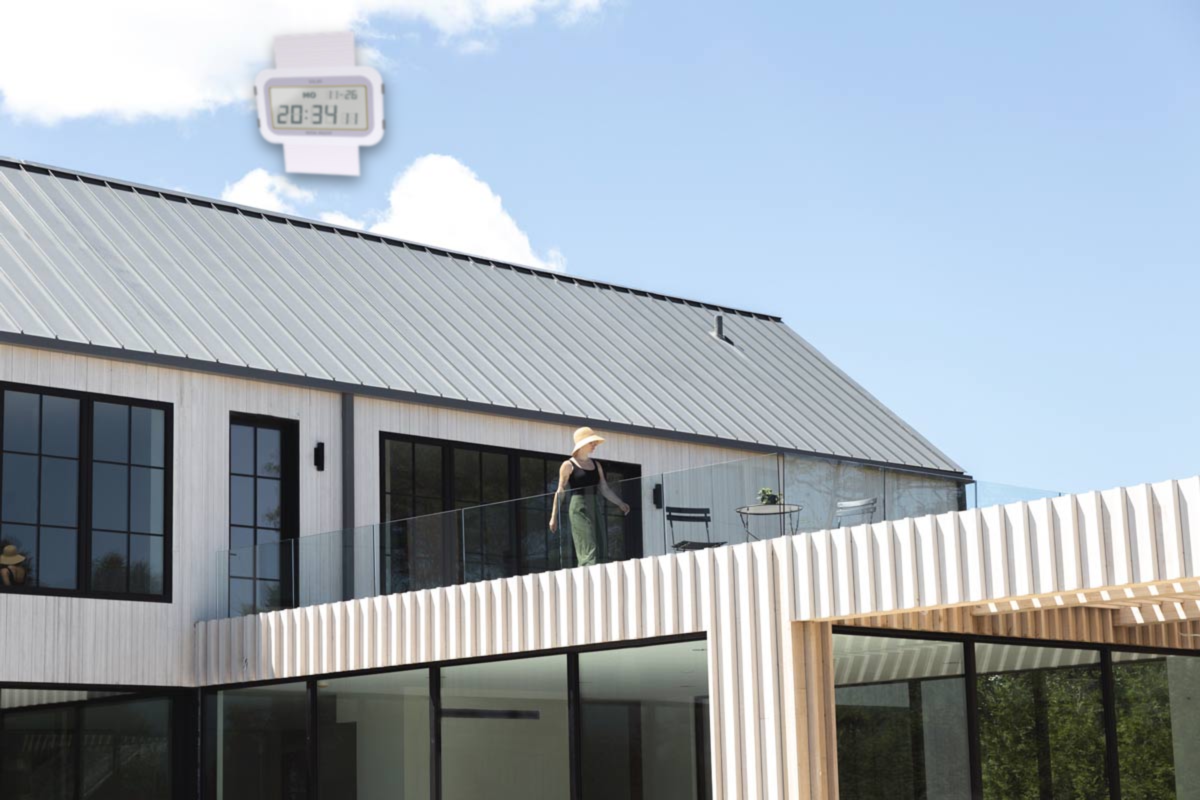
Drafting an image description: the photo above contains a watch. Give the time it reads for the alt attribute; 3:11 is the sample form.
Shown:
20:34
